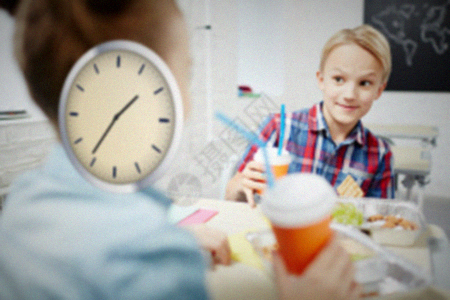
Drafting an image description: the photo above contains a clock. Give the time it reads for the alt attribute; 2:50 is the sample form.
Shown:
1:36
